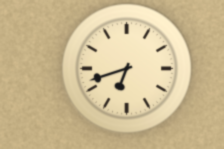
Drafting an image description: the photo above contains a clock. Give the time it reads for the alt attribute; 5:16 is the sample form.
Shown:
6:42
